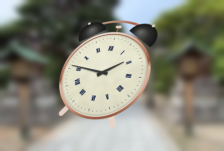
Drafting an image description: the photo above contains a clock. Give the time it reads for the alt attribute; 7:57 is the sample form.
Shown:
1:46
